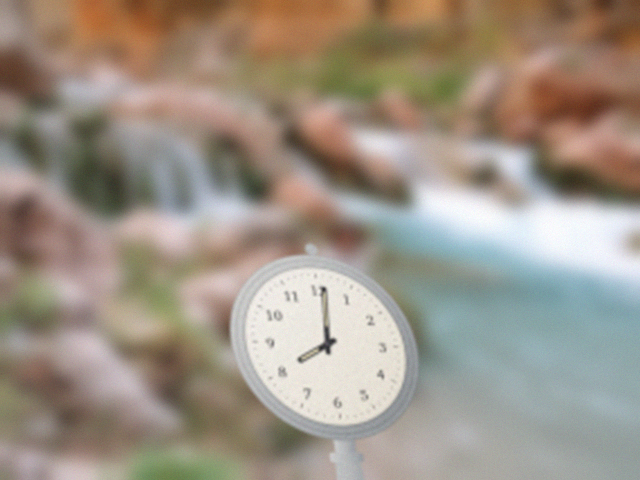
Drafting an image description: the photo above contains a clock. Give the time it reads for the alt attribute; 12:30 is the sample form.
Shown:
8:01
